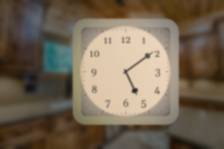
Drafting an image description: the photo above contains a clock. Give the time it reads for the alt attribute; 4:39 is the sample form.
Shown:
5:09
